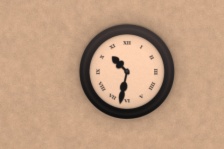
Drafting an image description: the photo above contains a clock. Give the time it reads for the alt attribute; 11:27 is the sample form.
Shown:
10:32
